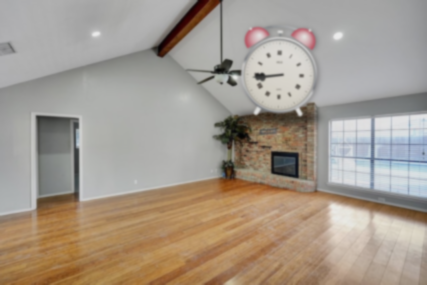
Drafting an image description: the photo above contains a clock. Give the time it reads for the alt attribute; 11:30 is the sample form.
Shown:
8:44
